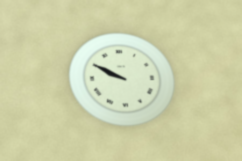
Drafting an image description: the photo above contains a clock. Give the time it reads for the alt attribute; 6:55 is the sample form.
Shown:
9:50
